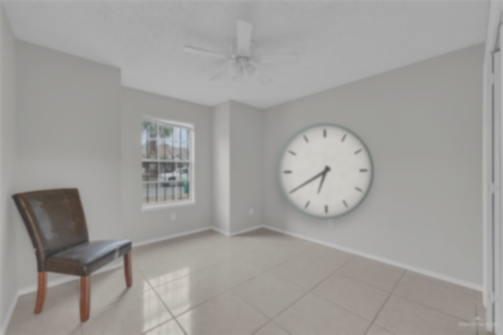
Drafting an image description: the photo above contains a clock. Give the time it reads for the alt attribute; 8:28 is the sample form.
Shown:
6:40
